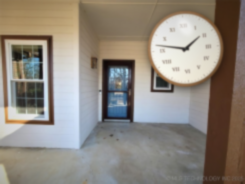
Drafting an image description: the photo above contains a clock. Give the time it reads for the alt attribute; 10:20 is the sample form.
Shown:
1:47
